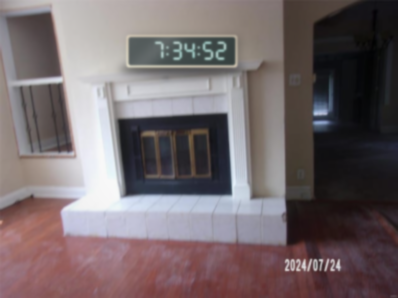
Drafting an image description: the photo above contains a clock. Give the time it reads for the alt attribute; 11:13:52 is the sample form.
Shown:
7:34:52
